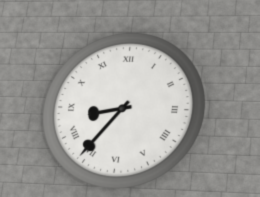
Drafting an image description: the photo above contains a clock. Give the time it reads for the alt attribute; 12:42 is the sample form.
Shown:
8:36
